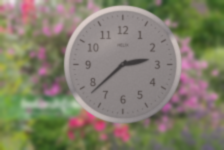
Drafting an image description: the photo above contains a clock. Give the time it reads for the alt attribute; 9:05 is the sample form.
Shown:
2:38
